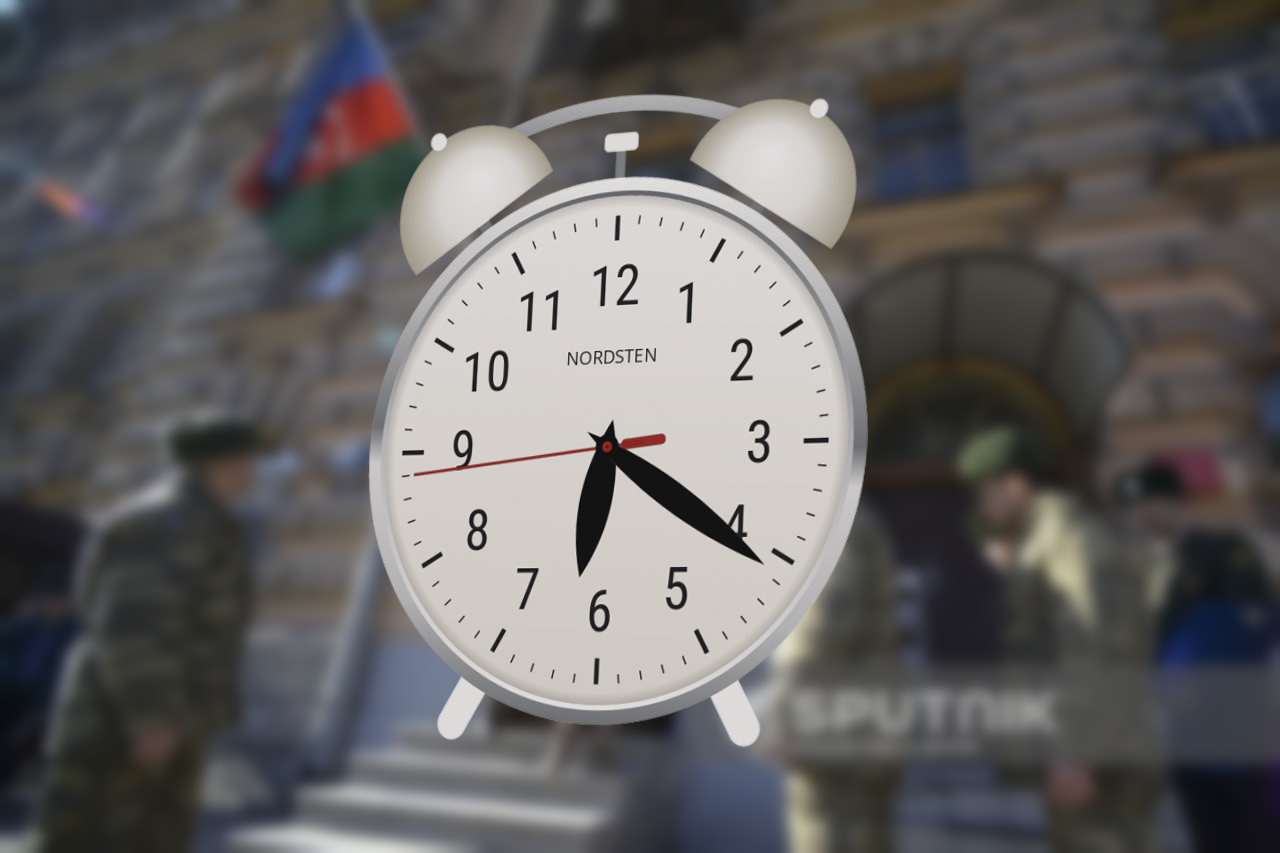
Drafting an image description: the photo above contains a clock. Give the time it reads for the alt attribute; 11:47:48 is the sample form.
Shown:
6:20:44
